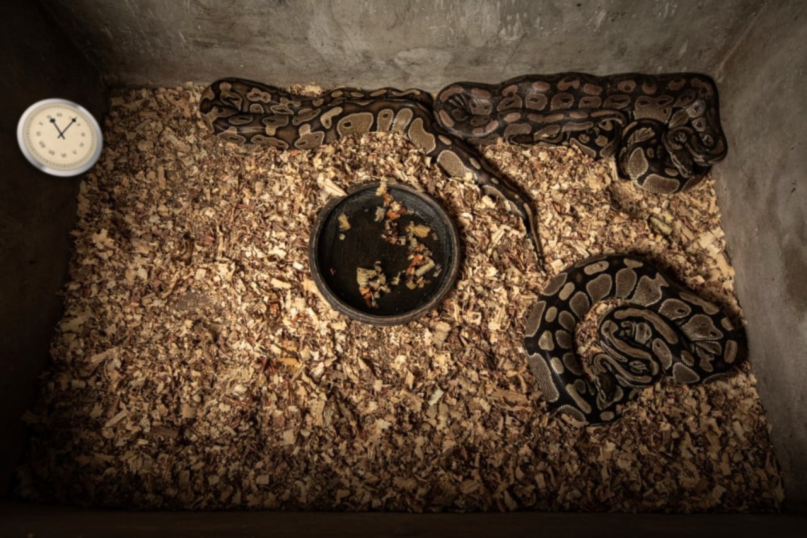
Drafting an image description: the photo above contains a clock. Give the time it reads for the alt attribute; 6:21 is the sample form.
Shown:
11:07
